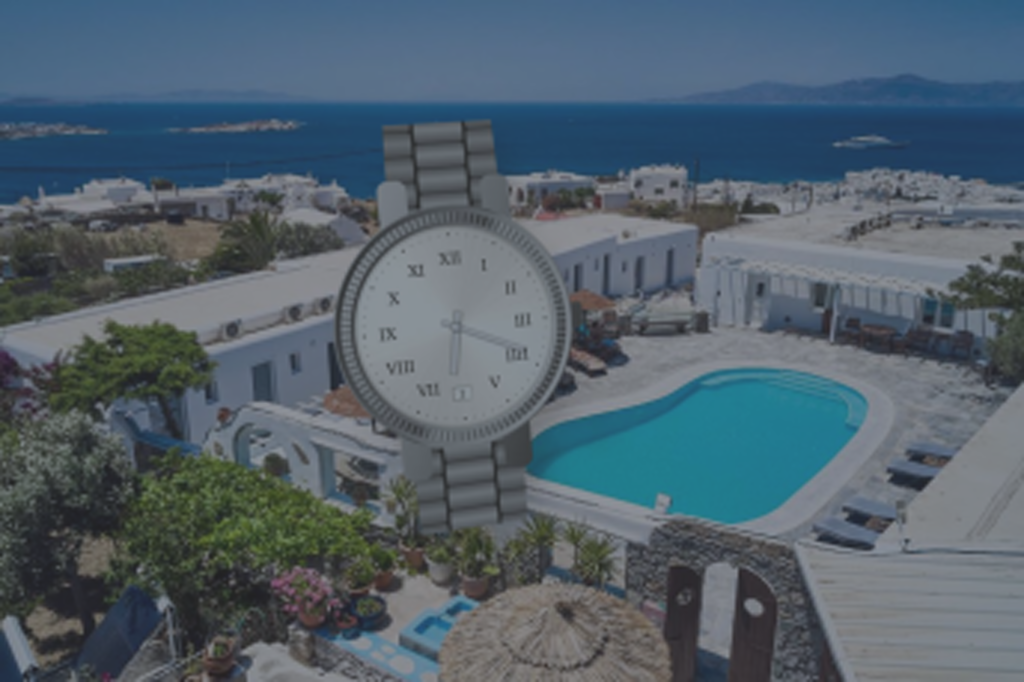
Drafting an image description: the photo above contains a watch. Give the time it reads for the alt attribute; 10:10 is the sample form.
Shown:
6:19
